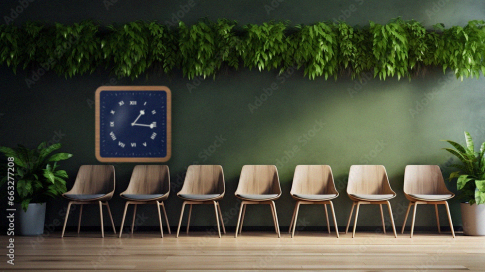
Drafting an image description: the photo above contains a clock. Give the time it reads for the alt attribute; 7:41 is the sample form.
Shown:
1:16
